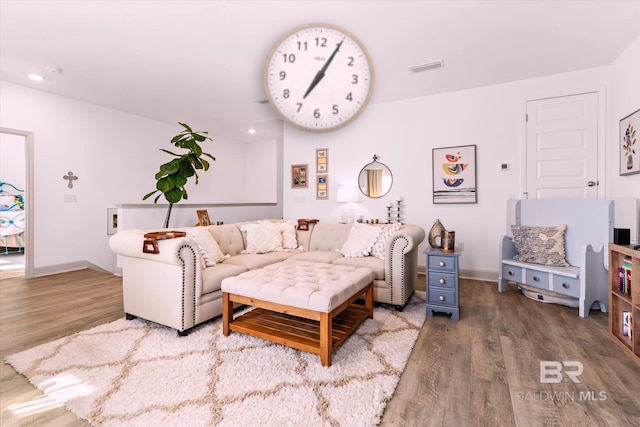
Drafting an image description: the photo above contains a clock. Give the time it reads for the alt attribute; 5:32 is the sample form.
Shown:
7:05
